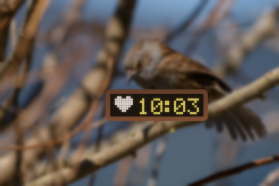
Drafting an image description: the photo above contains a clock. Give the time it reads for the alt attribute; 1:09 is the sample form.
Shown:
10:03
